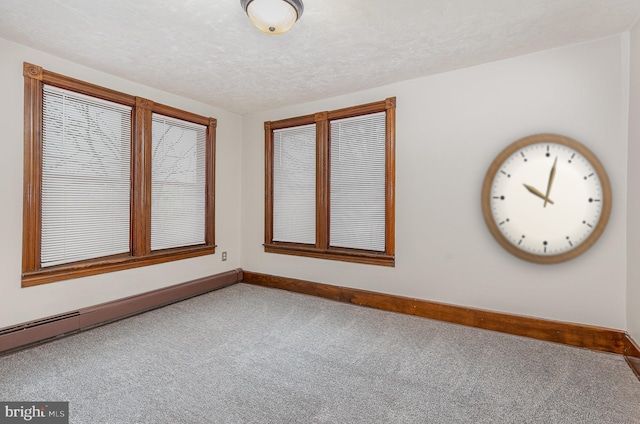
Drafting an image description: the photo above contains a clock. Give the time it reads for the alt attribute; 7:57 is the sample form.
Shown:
10:02
